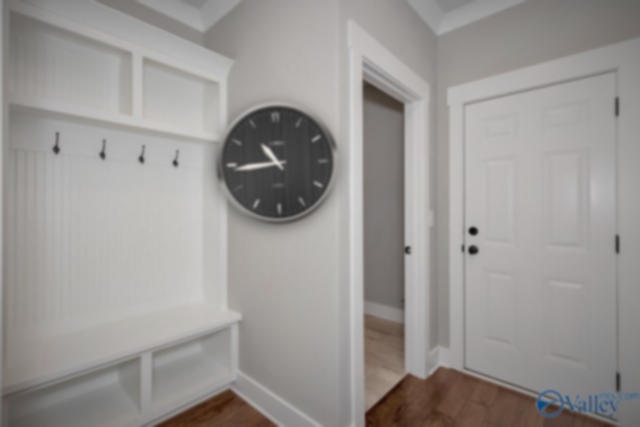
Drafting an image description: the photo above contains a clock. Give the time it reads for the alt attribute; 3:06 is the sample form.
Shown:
10:44
